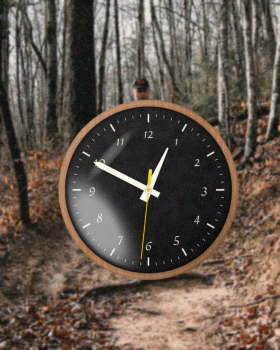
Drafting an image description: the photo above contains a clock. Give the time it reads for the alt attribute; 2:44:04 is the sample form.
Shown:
12:49:31
